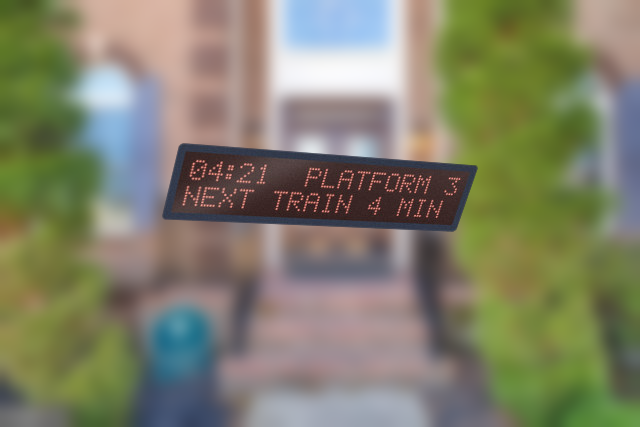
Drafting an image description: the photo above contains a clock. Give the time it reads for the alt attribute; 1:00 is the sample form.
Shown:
4:21
